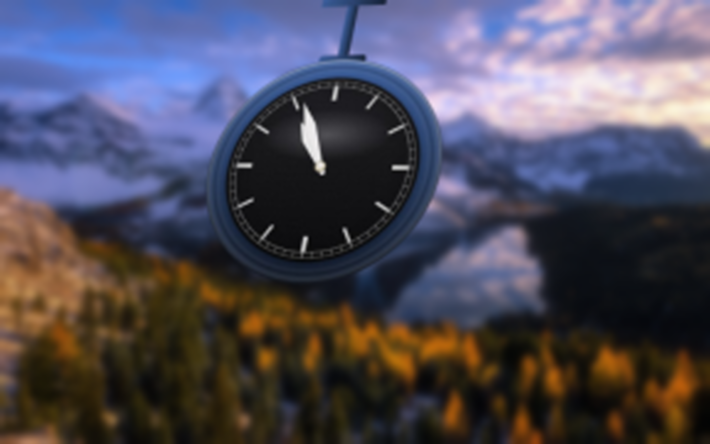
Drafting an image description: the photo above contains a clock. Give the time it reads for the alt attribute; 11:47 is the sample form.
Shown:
10:56
